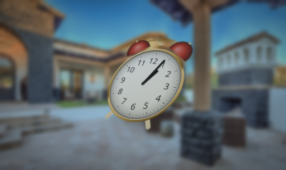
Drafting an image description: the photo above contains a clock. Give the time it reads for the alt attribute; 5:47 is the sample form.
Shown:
1:04
